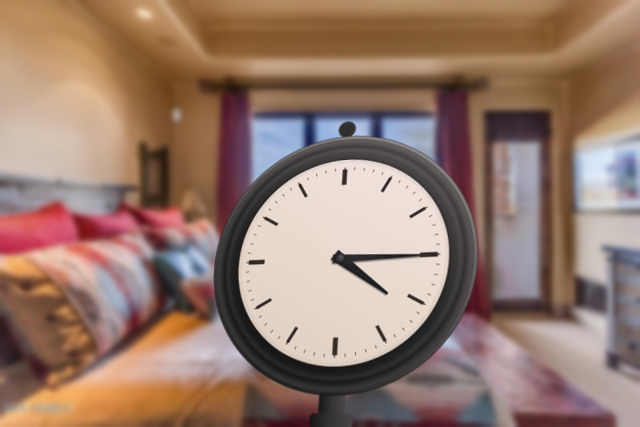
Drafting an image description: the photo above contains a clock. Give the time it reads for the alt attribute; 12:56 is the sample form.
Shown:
4:15
